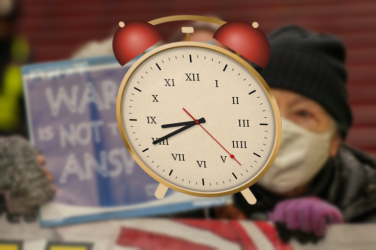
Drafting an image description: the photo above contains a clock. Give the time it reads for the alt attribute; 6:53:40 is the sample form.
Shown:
8:40:23
